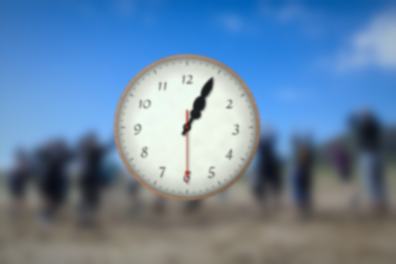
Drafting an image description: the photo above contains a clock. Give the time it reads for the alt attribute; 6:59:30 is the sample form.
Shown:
1:04:30
